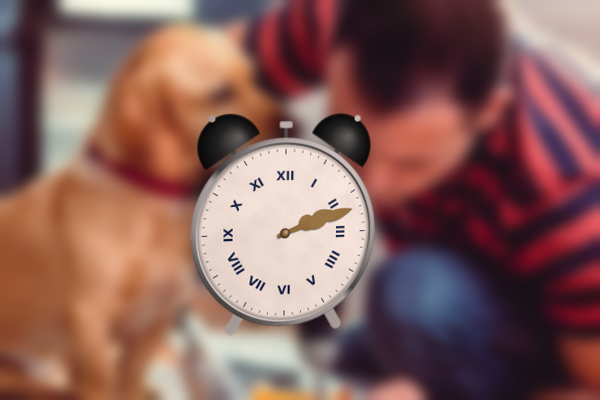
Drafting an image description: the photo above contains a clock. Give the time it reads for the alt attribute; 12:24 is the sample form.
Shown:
2:12
